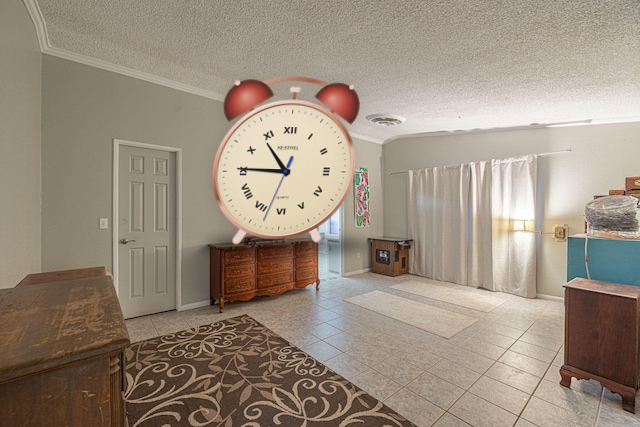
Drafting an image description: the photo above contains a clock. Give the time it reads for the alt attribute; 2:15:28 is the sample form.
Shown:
10:45:33
